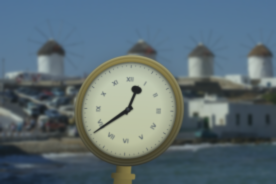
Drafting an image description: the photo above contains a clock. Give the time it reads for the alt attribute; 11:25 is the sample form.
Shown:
12:39
